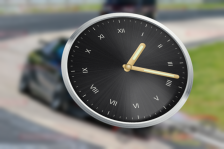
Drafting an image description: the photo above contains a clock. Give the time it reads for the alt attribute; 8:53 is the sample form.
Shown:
1:18
